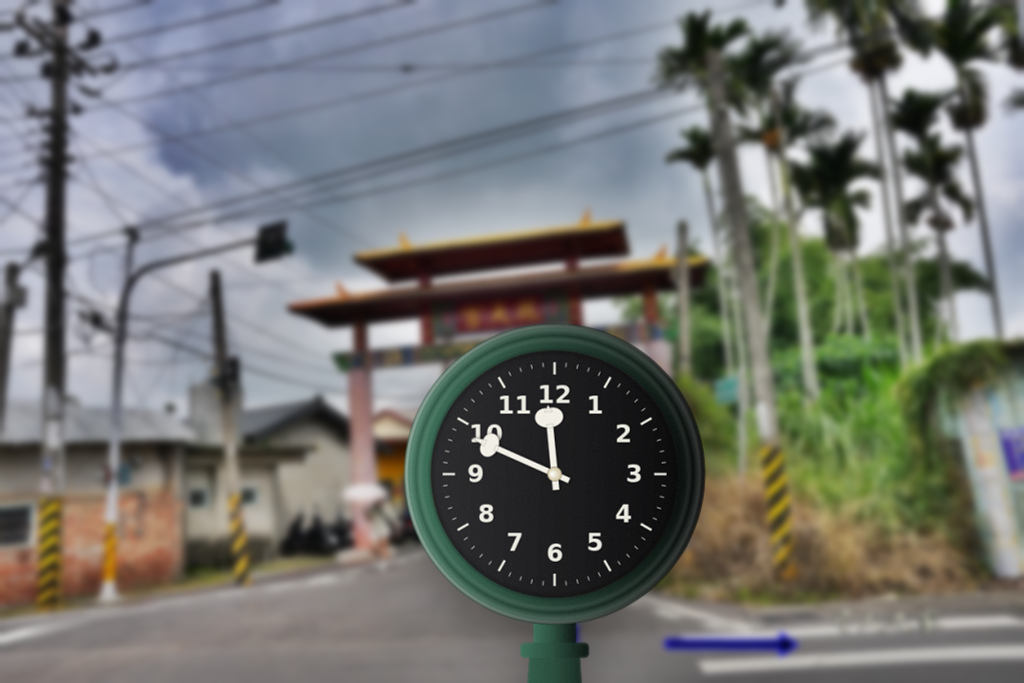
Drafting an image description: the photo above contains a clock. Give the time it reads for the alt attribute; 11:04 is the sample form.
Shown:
11:49
